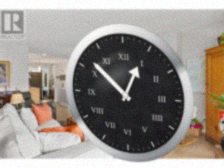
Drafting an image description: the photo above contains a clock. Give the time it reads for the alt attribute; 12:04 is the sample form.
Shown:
12:52
